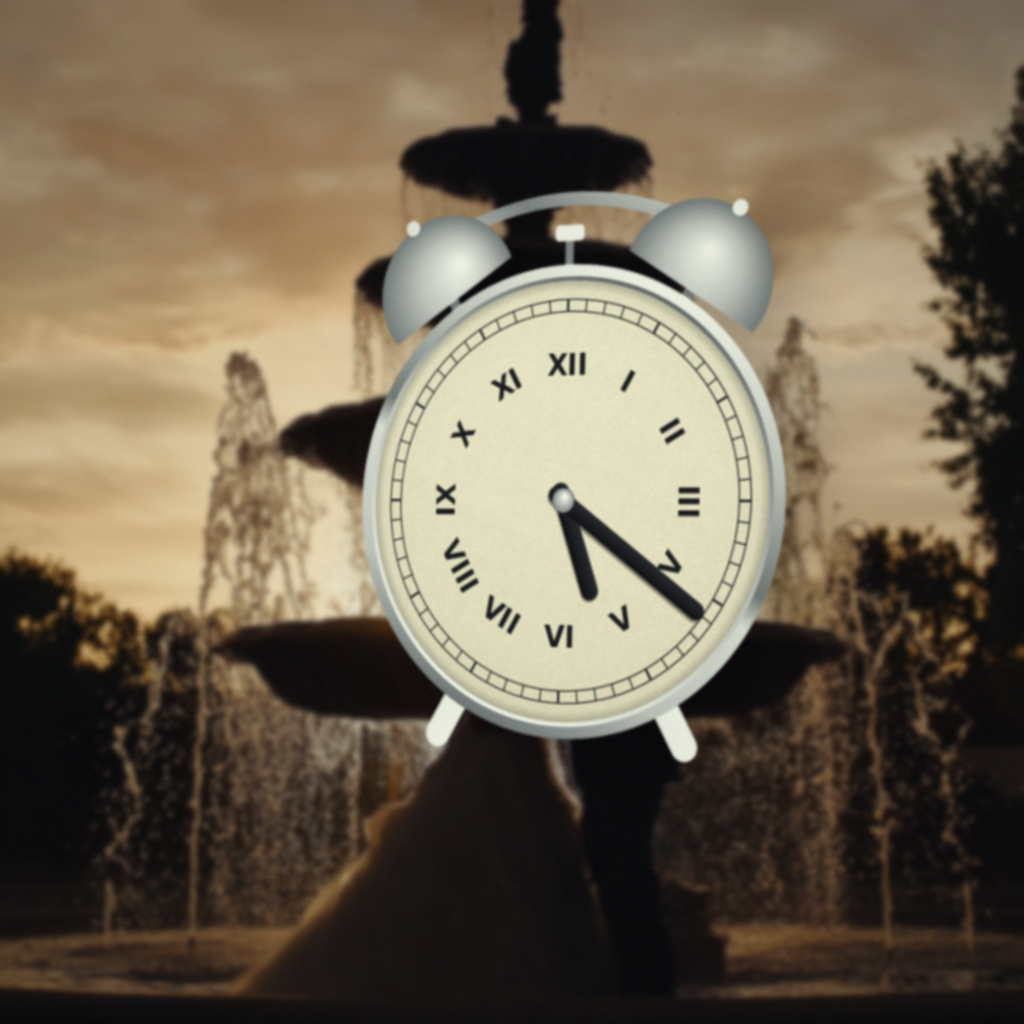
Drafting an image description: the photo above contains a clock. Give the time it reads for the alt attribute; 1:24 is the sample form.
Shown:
5:21
